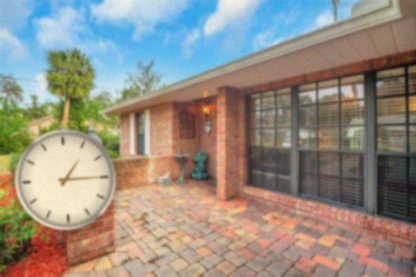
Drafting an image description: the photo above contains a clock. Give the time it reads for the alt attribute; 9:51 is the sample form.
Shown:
1:15
